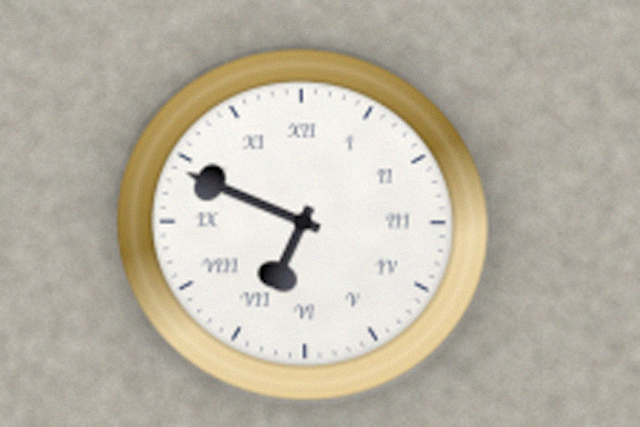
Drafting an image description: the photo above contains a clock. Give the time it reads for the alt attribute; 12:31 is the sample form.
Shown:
6:49
